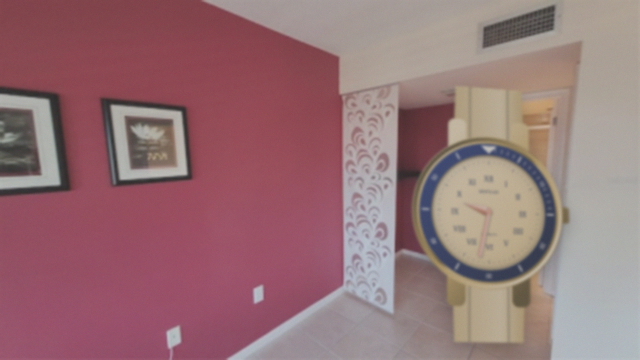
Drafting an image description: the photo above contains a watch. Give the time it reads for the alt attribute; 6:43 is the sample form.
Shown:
9:32
